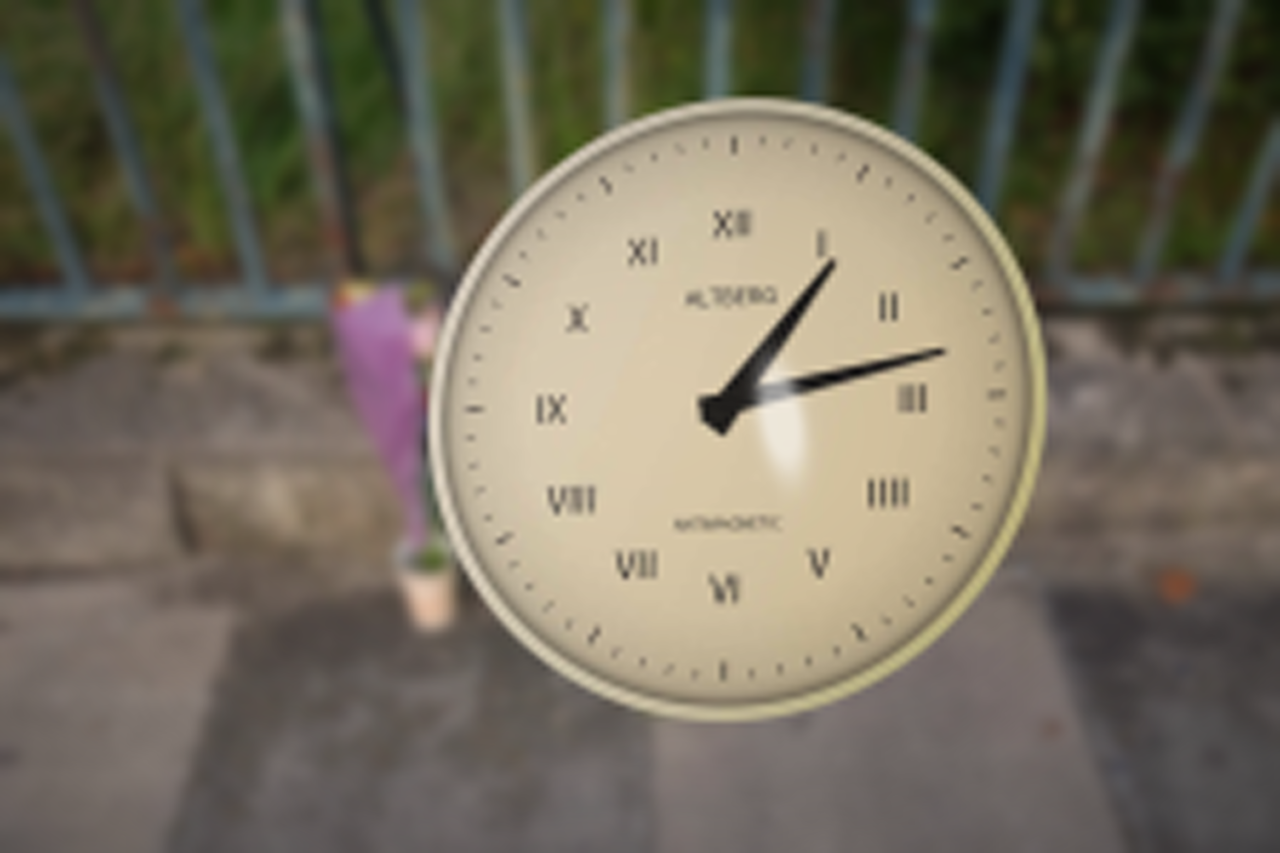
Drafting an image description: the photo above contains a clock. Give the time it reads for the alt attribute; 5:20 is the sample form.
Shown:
1:13
